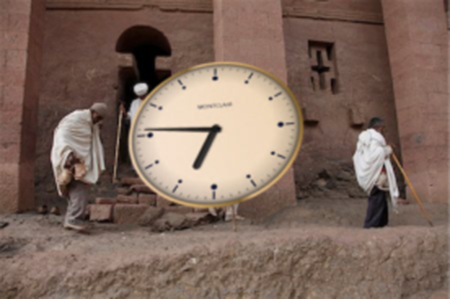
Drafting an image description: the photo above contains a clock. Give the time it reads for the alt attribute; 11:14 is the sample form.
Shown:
6:46
